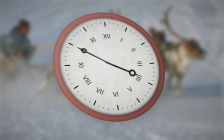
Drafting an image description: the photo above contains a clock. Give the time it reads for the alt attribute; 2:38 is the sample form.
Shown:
3:50
